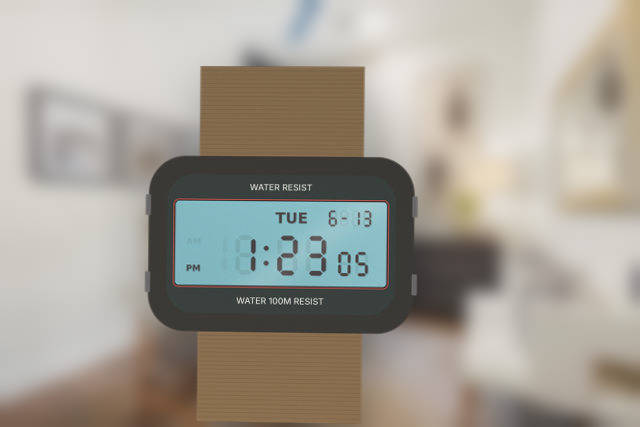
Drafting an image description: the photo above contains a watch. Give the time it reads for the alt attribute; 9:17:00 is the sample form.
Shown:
1:23:05
